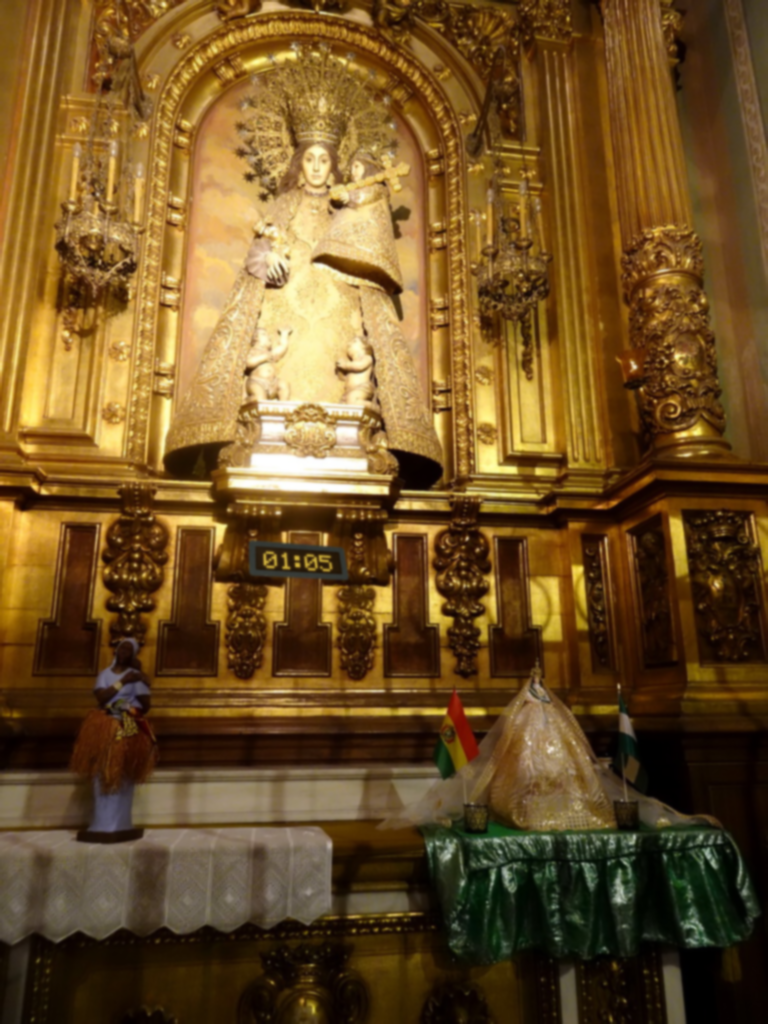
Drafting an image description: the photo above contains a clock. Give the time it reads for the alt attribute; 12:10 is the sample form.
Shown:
1:05
